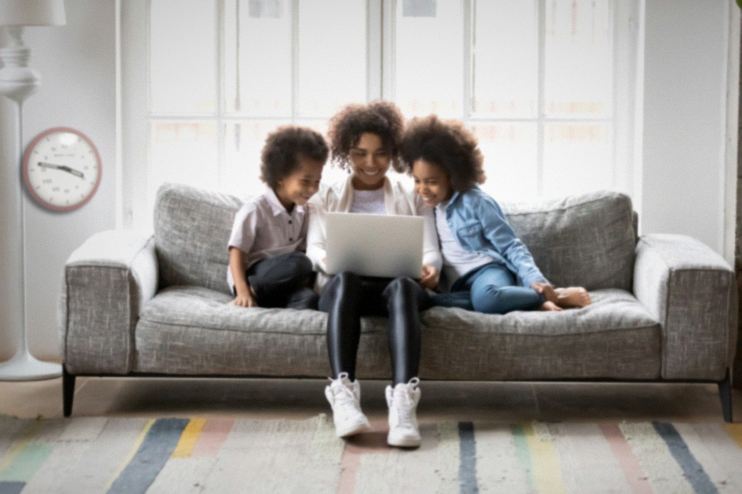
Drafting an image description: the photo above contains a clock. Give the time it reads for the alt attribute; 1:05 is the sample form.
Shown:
3:47
